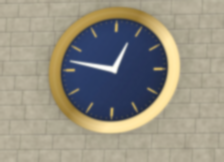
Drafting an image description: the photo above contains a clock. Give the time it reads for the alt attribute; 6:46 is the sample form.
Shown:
12:47
